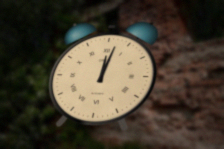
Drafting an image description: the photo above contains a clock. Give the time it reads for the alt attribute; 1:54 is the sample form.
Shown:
12:02
